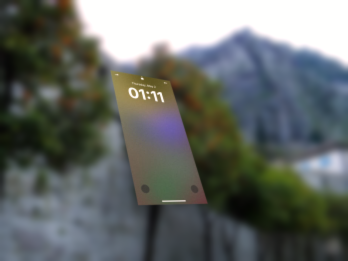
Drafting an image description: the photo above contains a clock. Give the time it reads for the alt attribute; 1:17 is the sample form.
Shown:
1:11
